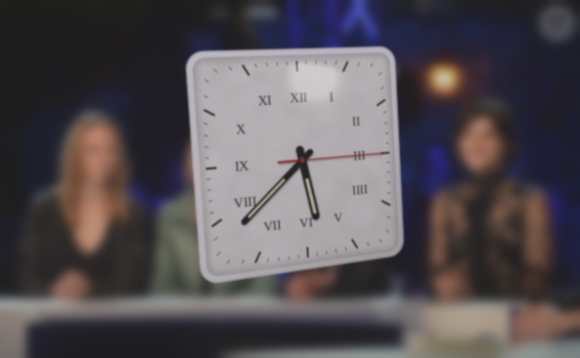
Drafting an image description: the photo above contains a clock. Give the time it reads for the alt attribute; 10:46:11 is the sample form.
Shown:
5:38:15
